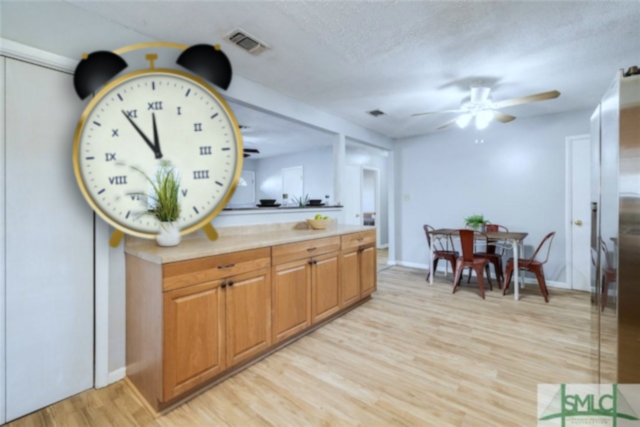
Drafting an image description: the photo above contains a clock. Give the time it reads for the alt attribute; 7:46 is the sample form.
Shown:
11:54
